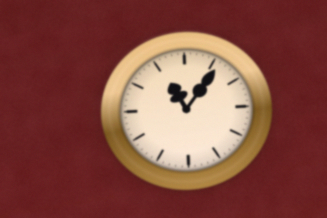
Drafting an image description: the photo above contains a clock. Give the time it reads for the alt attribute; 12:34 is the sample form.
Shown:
11:06
